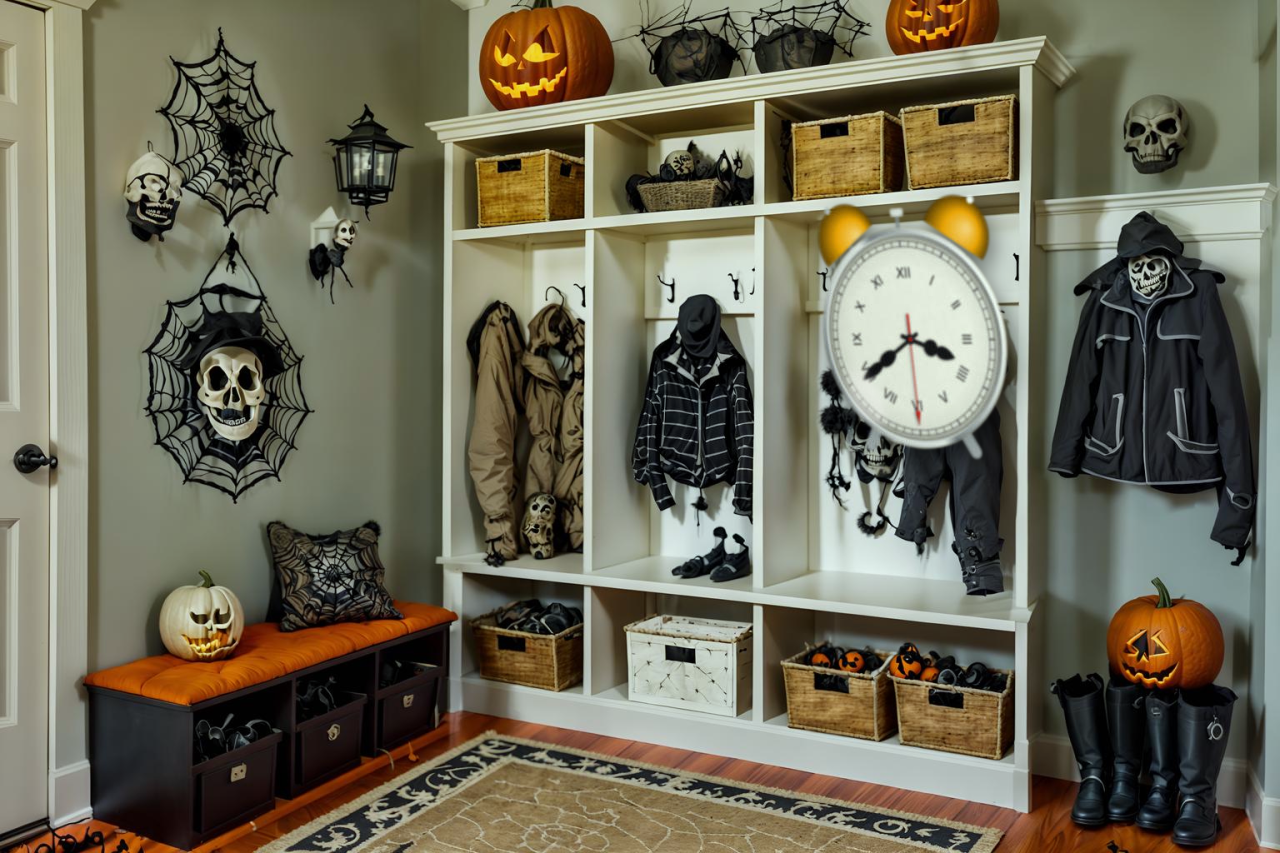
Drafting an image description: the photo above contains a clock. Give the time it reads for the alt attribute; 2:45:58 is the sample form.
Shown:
3:39:30
